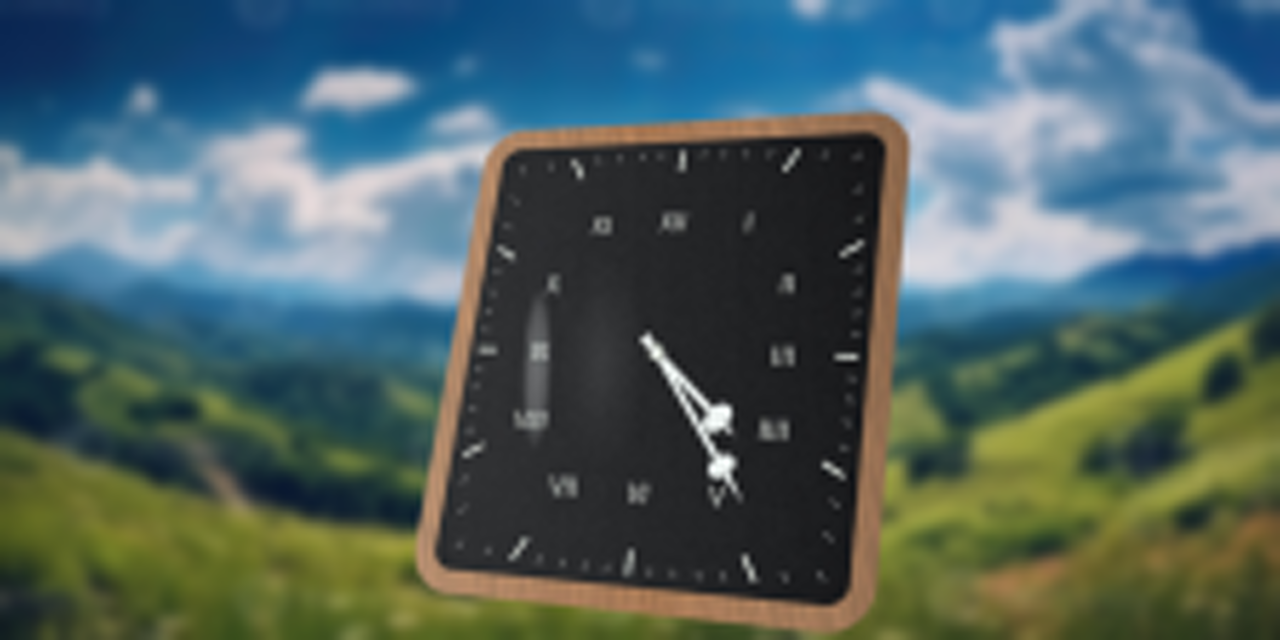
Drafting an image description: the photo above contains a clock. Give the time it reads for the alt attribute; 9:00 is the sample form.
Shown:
4:24
